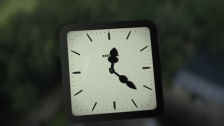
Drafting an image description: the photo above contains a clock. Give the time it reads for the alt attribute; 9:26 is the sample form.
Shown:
12:22
